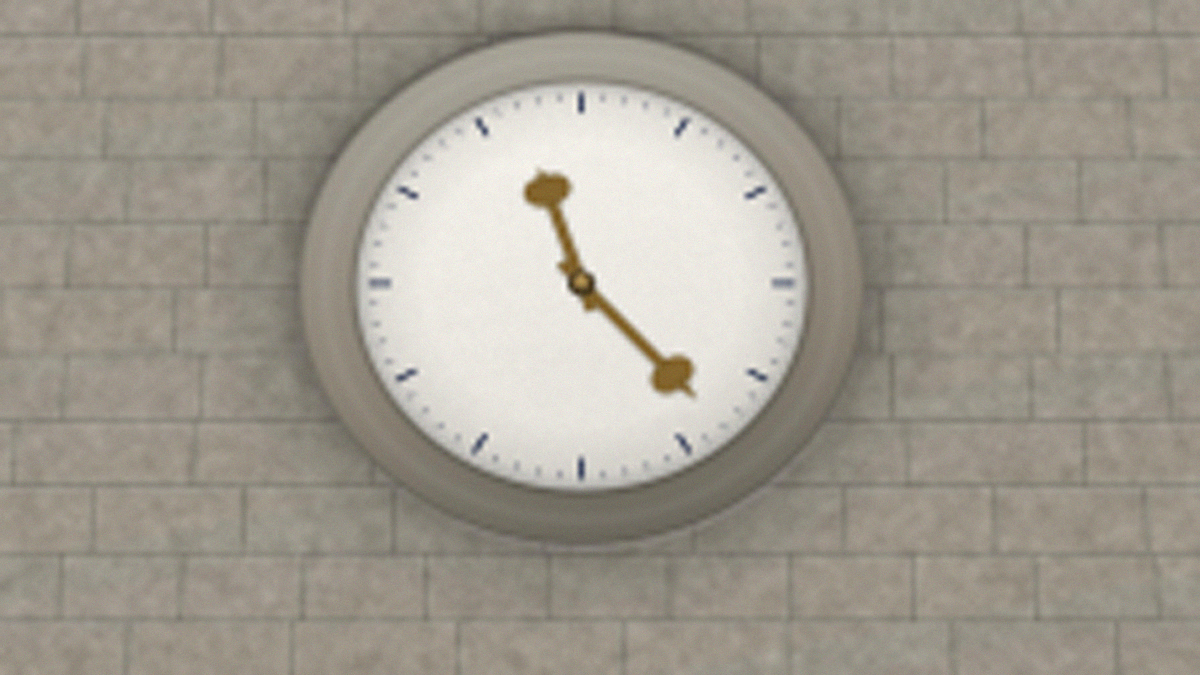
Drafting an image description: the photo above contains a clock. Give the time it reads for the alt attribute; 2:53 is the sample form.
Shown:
11:23
